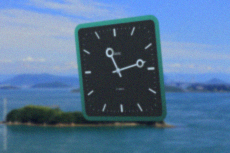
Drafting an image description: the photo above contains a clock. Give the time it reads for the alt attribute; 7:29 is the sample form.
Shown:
11:13
